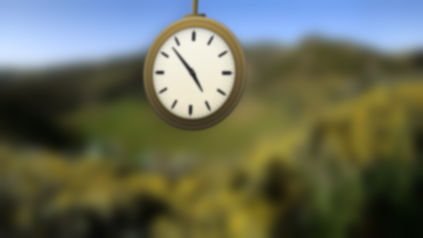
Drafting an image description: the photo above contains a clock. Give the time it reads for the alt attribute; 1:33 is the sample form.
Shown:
4:53
